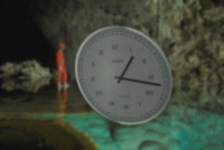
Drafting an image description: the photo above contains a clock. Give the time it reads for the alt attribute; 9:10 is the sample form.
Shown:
1:17
